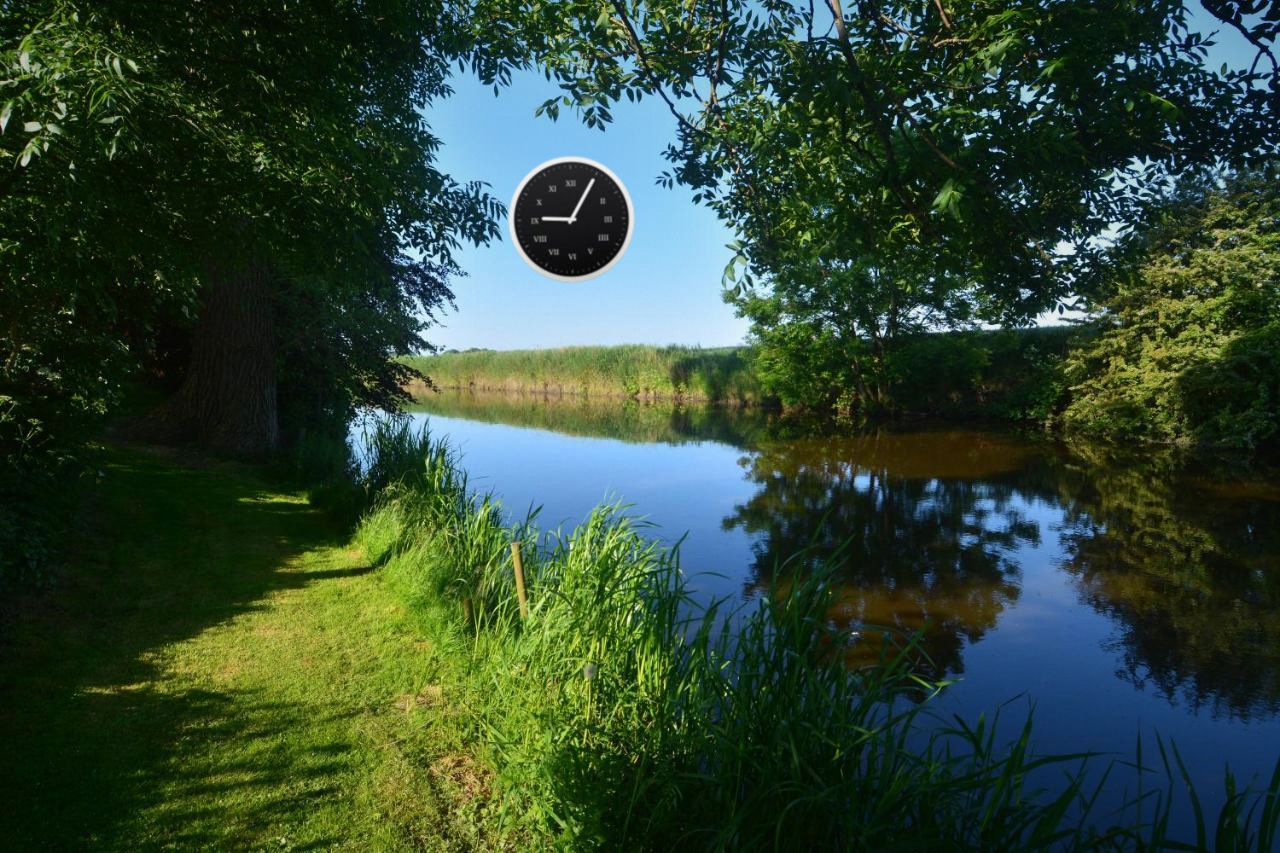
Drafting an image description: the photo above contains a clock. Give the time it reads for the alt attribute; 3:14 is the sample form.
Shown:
9:05
